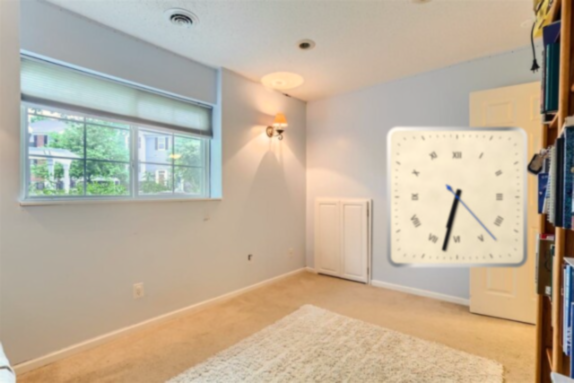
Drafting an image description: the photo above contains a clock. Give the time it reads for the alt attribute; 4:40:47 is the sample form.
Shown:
6:32:23
